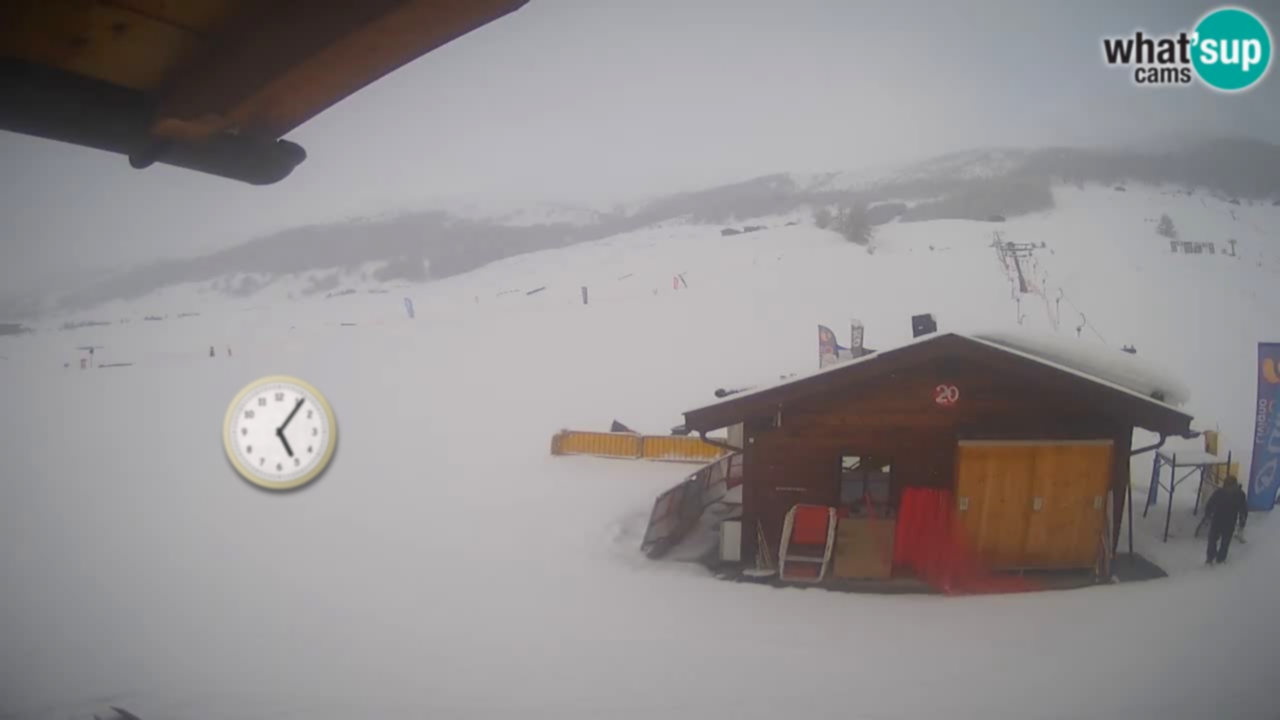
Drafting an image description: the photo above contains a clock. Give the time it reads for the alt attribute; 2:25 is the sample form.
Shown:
5:06
